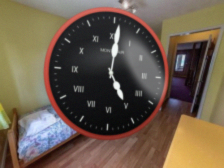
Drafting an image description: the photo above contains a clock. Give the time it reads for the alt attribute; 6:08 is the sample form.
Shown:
5:01
